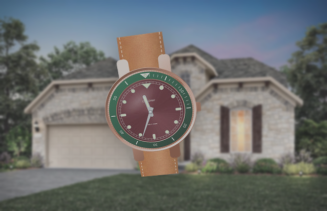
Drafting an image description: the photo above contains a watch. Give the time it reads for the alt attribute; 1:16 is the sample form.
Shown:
11:34
